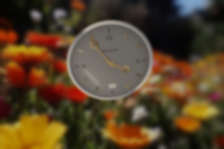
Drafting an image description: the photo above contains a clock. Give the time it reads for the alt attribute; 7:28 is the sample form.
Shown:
3:54
